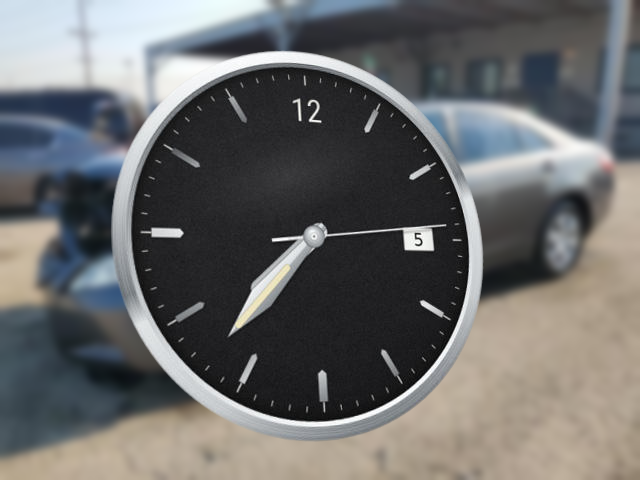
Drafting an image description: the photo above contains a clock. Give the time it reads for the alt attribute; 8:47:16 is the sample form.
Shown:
7:37:14
